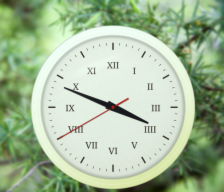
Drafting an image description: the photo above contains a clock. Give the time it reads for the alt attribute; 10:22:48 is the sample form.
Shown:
3:48:40
